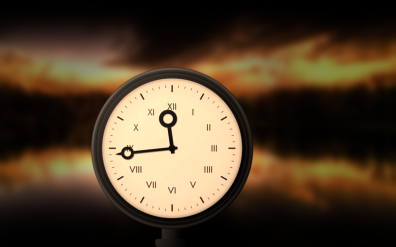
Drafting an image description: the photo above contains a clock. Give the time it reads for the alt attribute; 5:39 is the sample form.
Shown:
11:44
